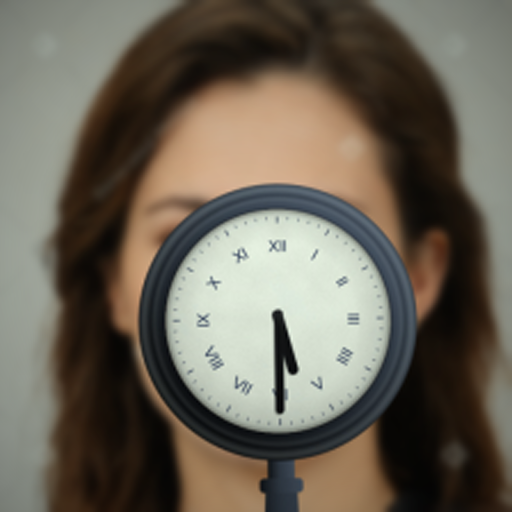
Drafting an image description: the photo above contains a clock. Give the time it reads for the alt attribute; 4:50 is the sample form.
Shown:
5:30
